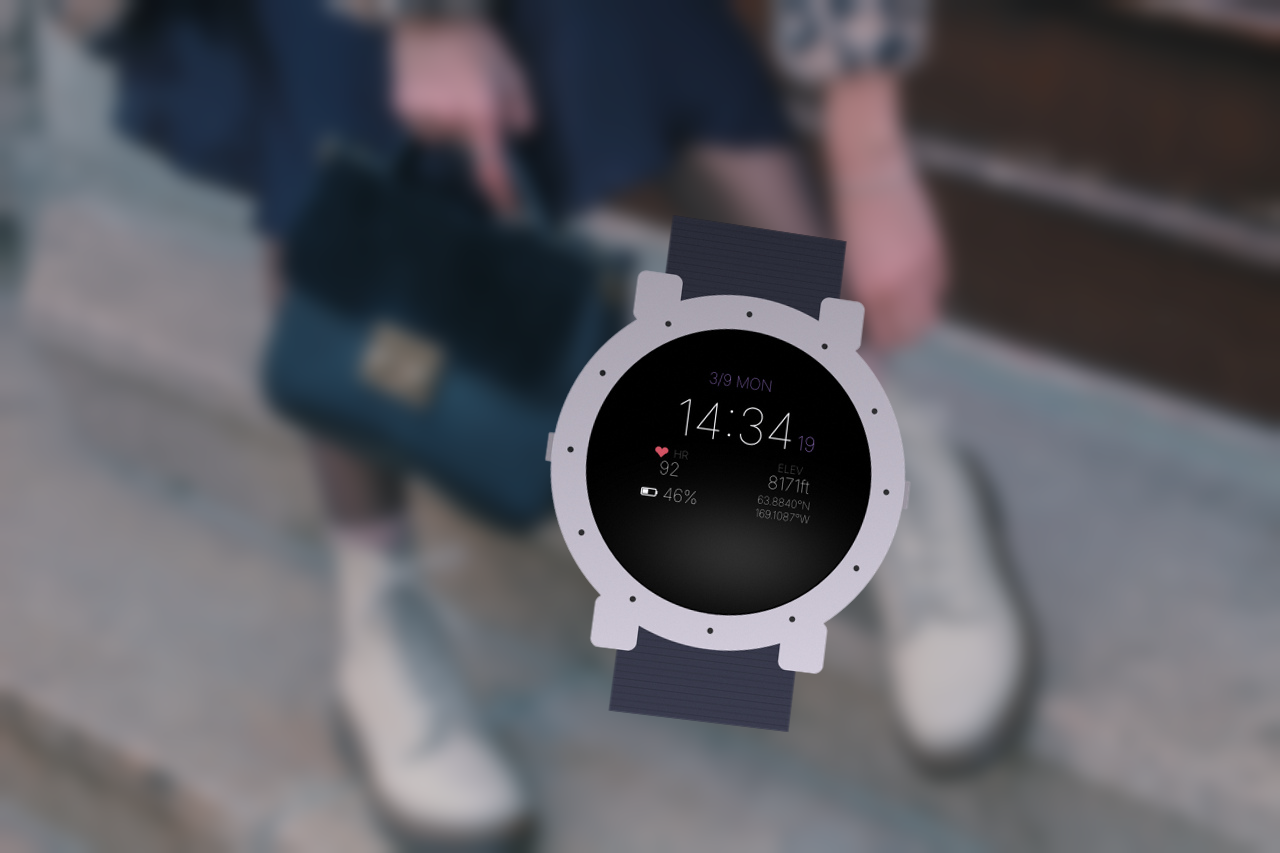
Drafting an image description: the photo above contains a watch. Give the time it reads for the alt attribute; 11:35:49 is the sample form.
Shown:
14:34:19
